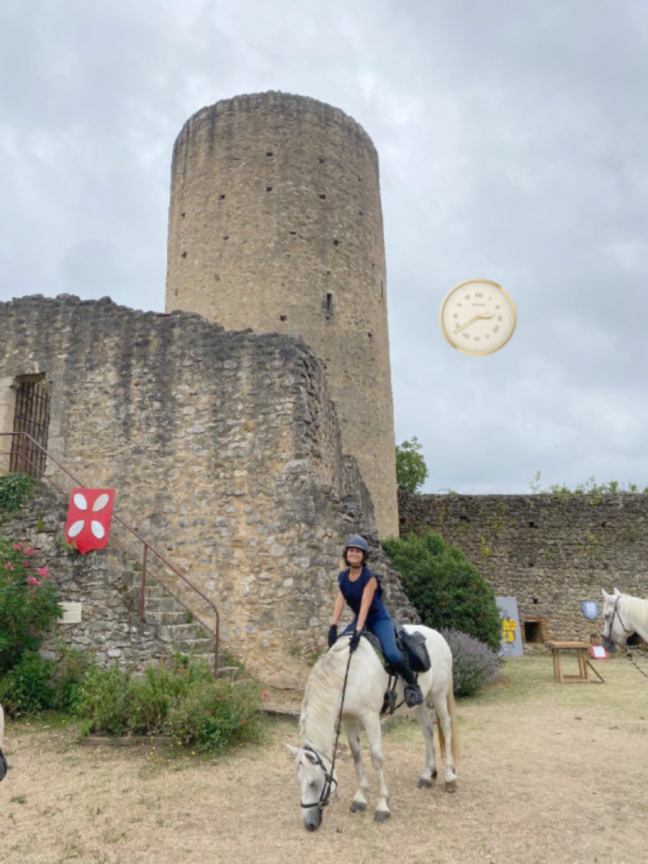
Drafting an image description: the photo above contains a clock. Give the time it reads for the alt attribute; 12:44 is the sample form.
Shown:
2:39
